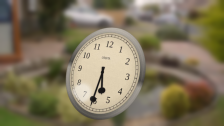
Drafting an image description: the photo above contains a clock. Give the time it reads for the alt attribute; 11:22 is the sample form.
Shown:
5:31
